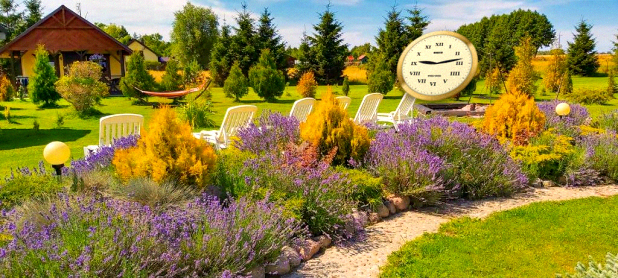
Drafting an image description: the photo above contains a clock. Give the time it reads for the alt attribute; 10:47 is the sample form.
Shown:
9:13
